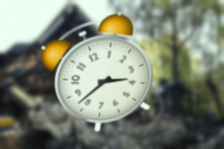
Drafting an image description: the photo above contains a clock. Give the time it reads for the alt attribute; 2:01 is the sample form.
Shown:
3:42
